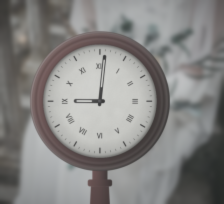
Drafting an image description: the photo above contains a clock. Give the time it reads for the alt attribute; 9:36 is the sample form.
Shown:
9:01
